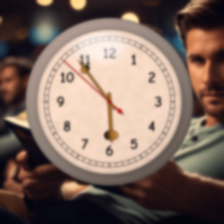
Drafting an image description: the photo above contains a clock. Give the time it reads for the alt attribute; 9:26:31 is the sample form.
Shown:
5:53:52
